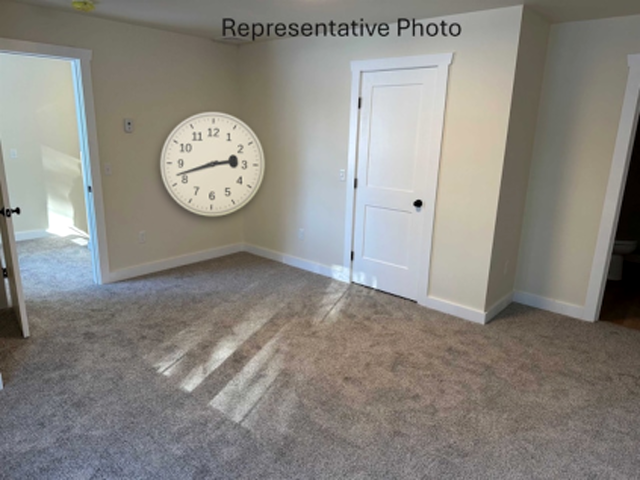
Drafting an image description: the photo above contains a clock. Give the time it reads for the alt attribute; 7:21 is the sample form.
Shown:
2:42
